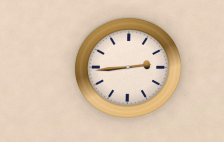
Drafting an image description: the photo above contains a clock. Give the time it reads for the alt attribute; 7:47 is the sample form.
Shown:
2:44
